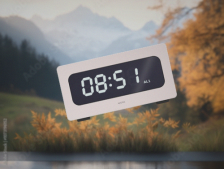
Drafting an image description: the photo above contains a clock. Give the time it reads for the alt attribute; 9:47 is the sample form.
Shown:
8:51
